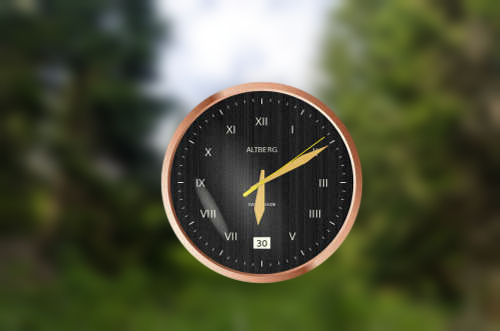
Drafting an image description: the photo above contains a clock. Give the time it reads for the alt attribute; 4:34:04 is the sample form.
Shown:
6:10:09
